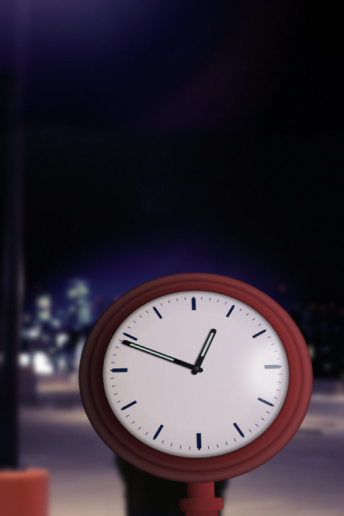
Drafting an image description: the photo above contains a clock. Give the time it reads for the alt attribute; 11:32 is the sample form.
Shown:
12:49
